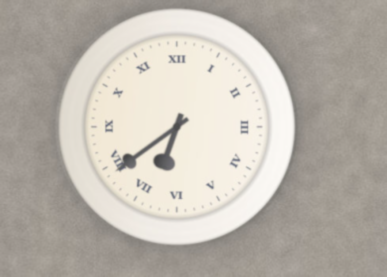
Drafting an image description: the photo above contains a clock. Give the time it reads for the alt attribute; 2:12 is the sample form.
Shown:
6:39
